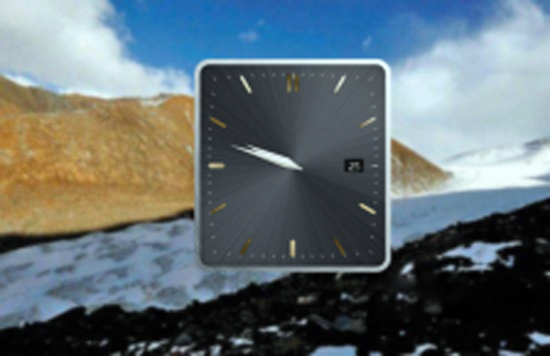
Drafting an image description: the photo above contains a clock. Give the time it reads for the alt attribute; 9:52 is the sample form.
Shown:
9:48
